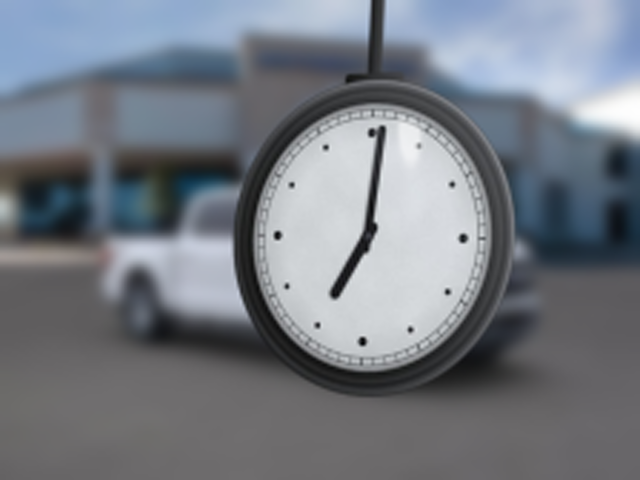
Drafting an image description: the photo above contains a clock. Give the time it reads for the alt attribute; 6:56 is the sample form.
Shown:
7:01
